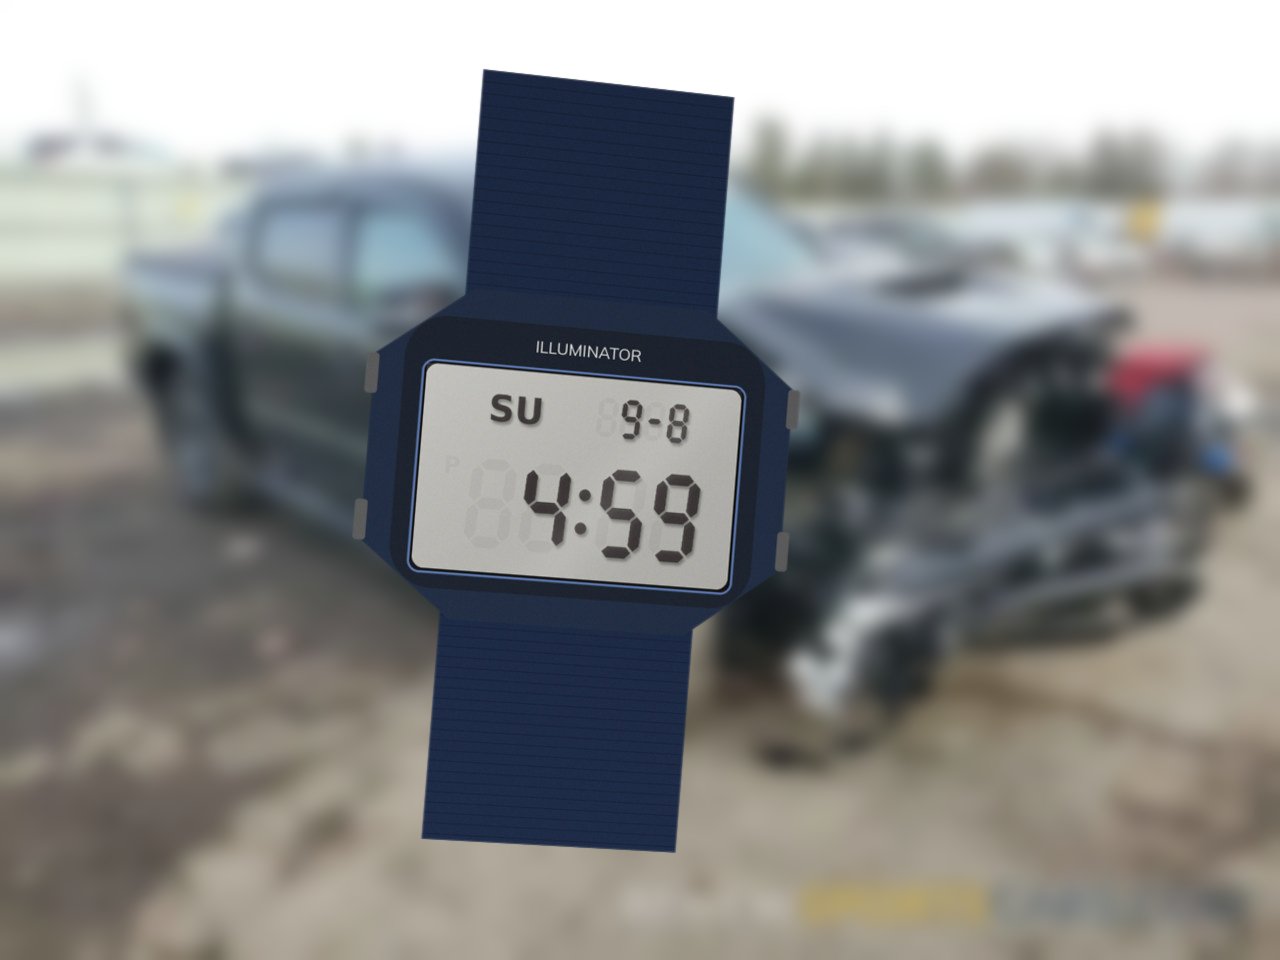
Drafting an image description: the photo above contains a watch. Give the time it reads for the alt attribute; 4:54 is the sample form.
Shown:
4:59
